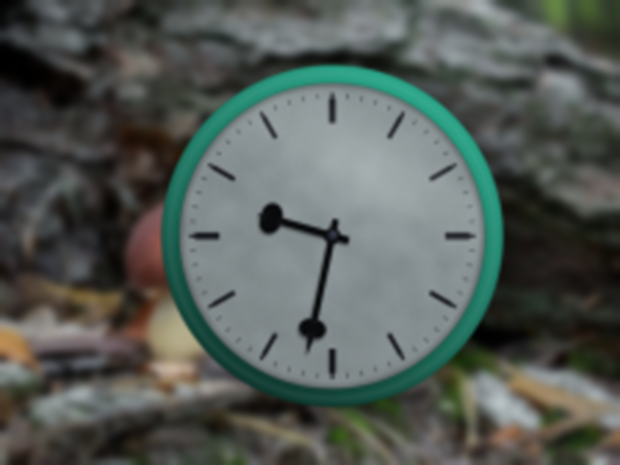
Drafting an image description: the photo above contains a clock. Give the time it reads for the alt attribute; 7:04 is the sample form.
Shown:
9:32
